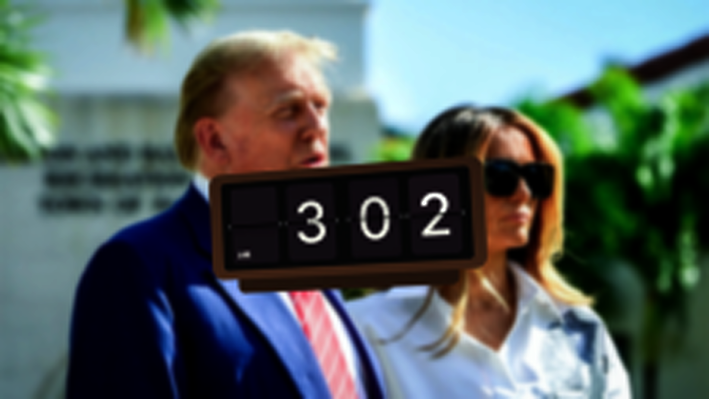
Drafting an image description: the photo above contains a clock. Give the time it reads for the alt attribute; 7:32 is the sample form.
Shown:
3:02
